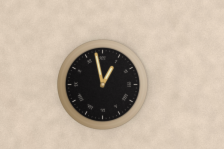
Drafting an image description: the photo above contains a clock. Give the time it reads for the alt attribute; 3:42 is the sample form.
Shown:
12:58
